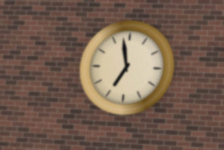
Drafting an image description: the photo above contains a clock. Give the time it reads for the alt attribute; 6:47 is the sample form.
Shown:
6:58
